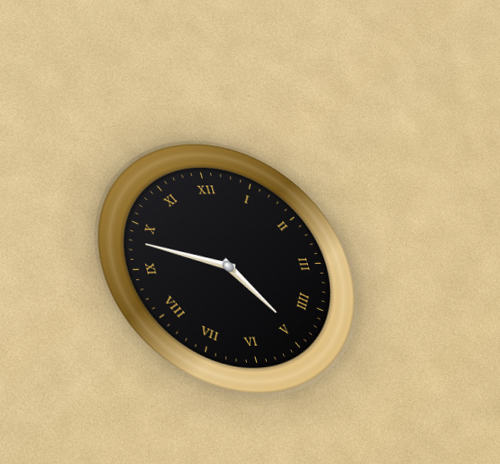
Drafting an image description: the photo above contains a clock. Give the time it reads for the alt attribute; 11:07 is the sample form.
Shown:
4:48
